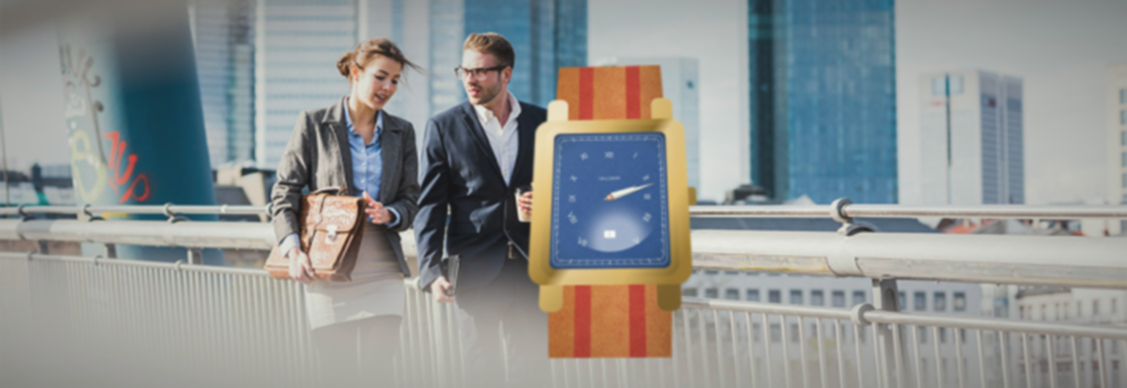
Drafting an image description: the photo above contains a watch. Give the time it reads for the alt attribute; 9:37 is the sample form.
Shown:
2:12
